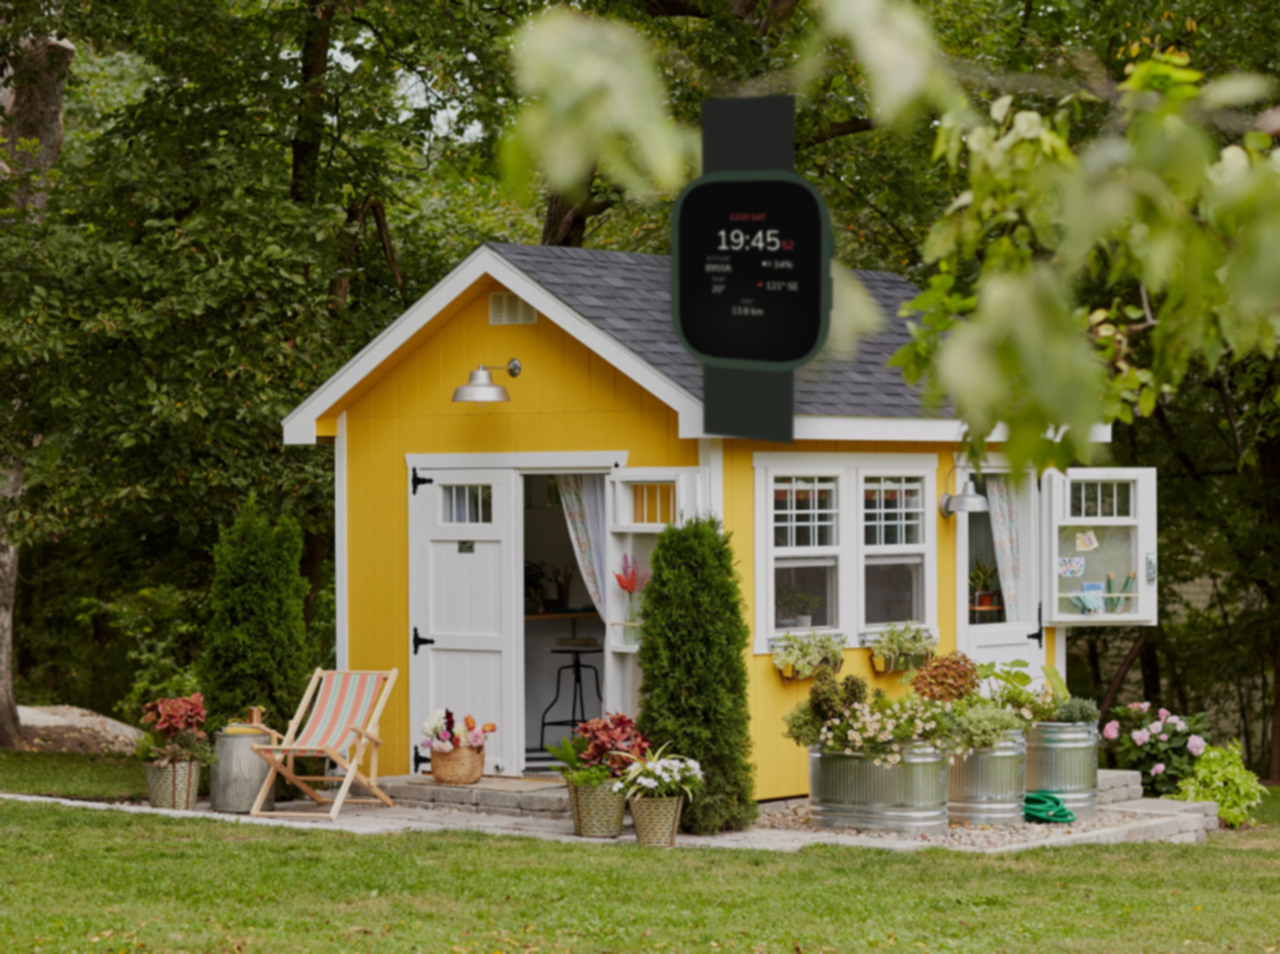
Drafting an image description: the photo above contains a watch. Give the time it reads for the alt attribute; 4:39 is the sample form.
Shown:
19:45
